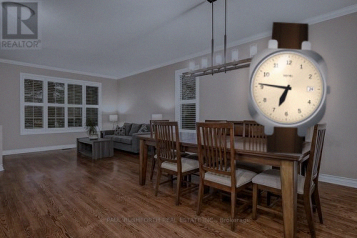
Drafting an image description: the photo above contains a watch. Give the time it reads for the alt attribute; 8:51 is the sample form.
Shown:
6:46
